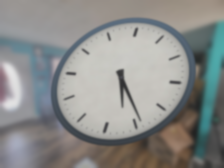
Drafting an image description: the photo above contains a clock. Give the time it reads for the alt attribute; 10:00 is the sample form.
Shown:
5:24
